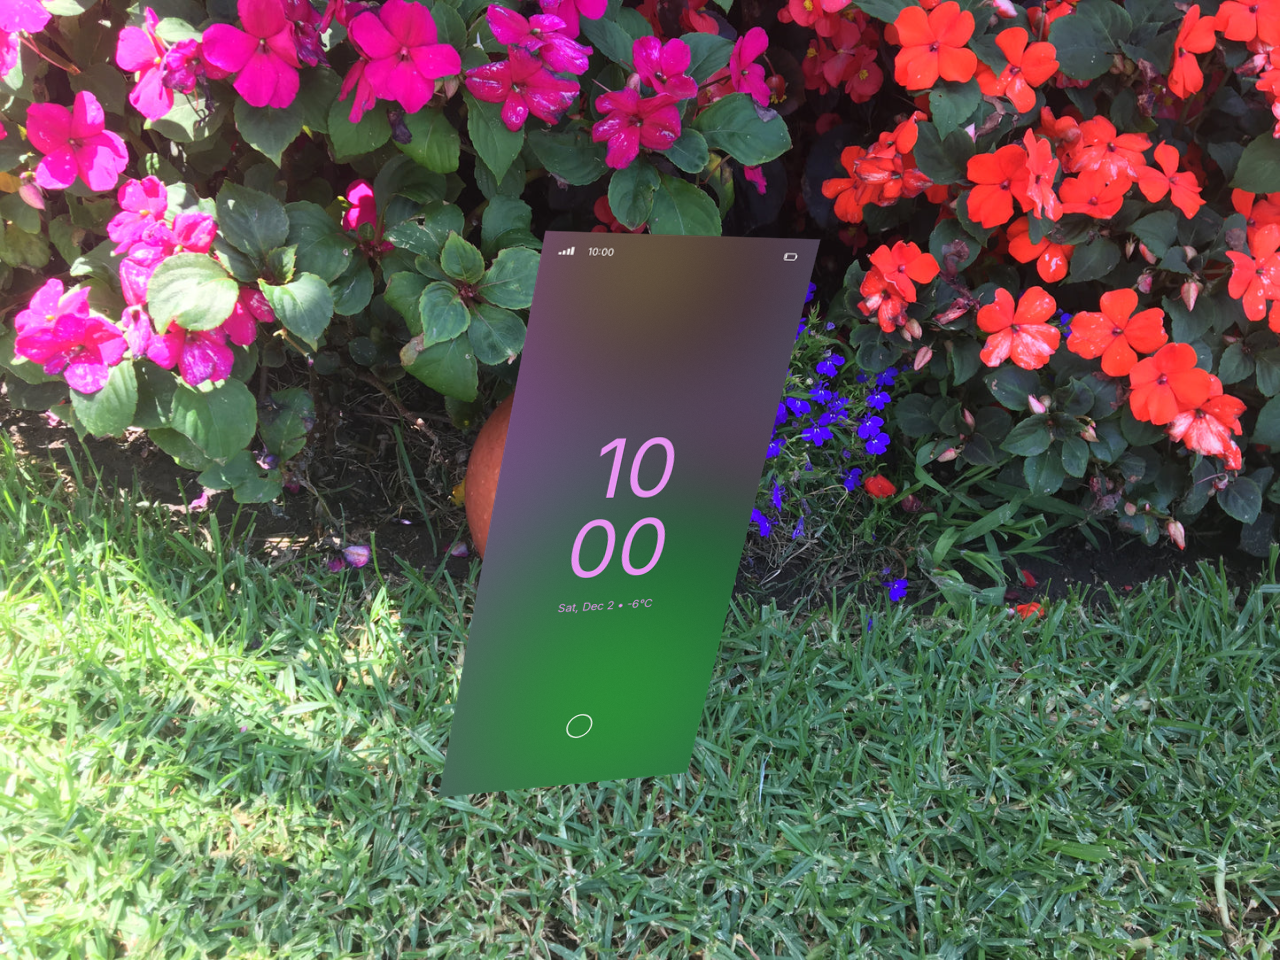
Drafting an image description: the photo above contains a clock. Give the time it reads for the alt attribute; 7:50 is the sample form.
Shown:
10:00
